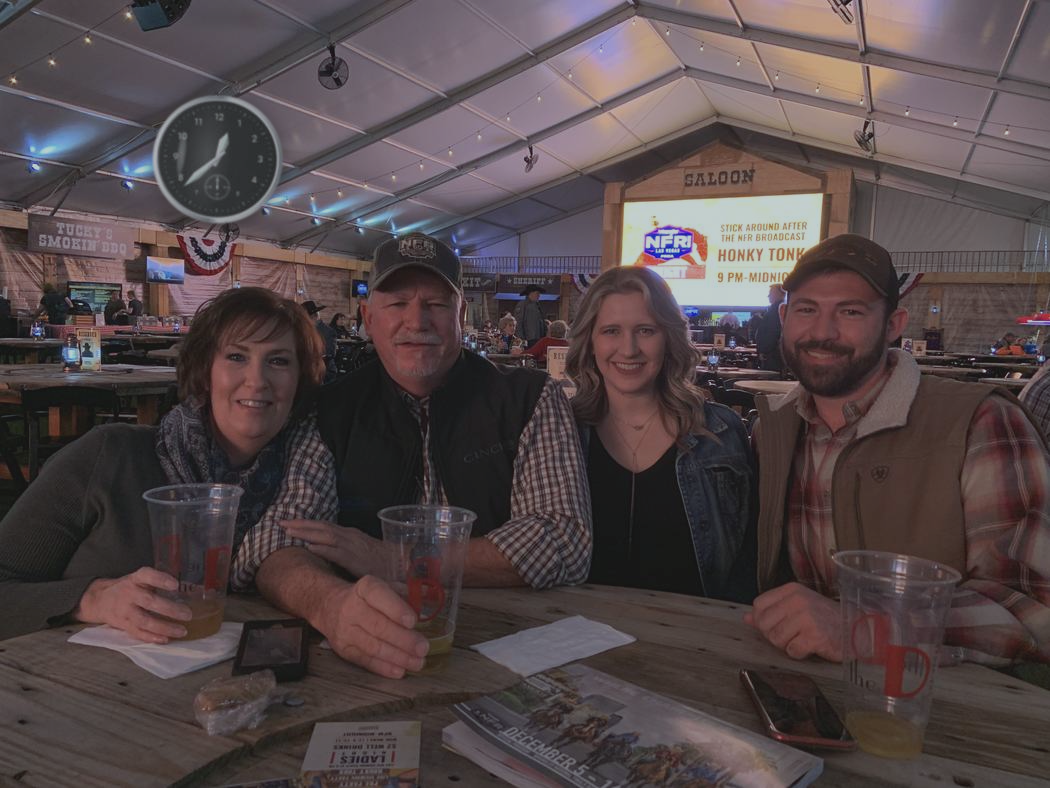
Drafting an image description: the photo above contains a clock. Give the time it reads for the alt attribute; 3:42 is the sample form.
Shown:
12:38
